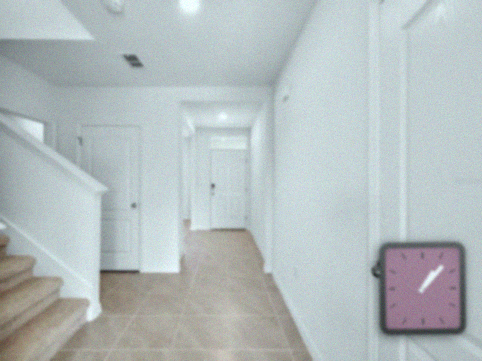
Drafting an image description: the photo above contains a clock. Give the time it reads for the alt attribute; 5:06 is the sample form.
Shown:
1:07
